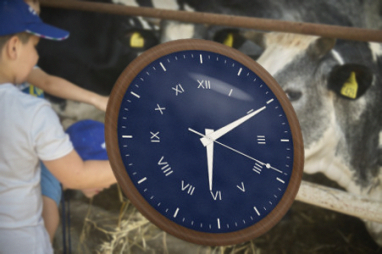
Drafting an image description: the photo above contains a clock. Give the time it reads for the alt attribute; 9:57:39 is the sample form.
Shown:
6:10:19
